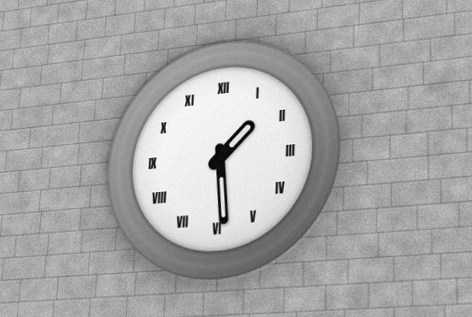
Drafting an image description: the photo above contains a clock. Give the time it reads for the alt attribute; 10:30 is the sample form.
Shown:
1:29
